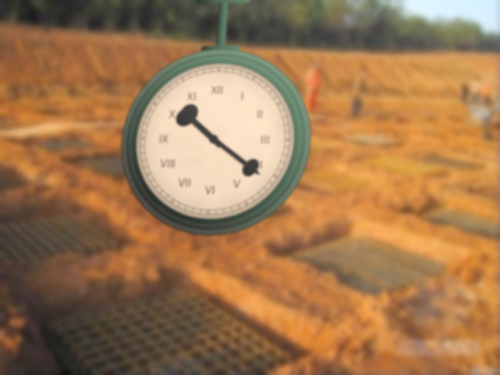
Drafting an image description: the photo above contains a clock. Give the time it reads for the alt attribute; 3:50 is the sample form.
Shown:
10:21
